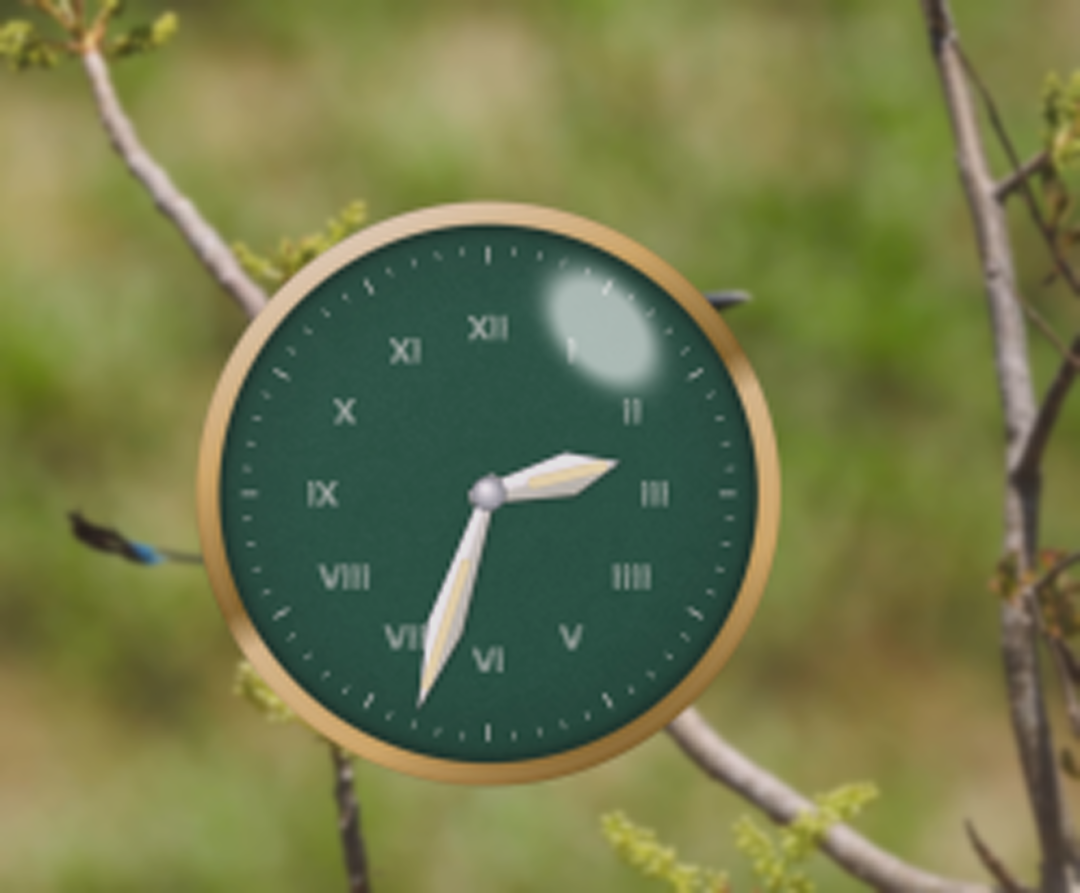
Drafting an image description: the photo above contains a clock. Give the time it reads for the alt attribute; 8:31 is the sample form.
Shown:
2:33
